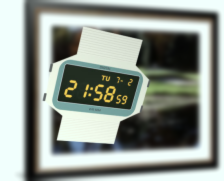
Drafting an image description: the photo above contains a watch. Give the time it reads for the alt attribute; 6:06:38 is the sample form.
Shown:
21:58:59
